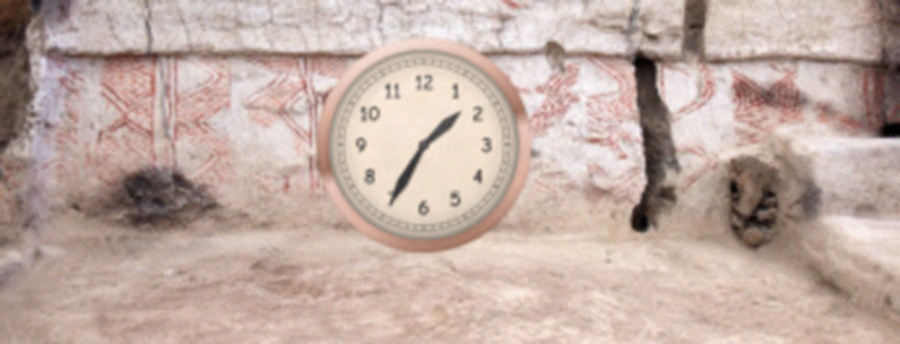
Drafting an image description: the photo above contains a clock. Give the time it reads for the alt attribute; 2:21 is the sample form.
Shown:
1:35
